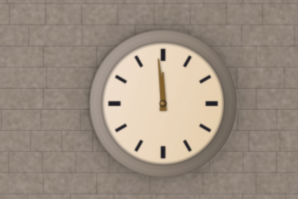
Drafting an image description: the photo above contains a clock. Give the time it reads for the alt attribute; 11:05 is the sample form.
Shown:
11:59
